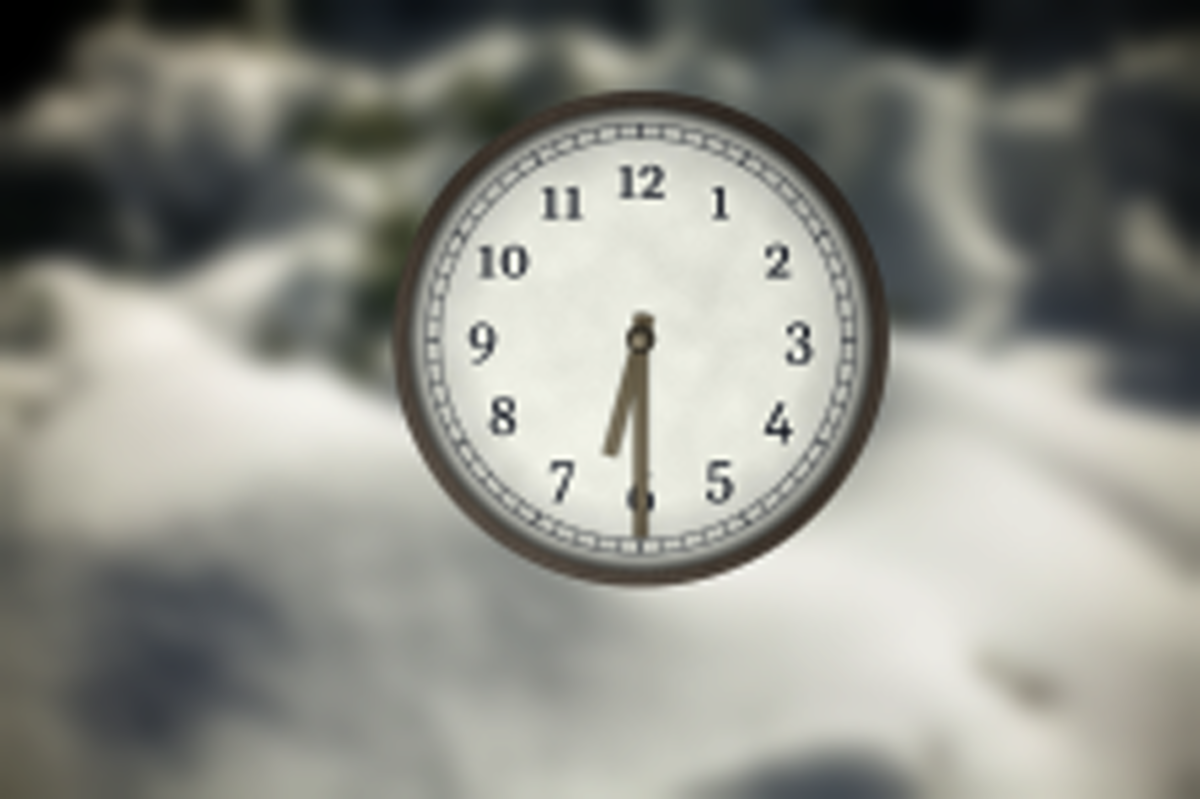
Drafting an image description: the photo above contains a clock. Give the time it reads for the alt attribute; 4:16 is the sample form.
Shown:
6:30
